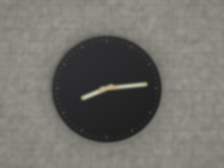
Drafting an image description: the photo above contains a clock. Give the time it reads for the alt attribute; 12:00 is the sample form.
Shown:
8:14
